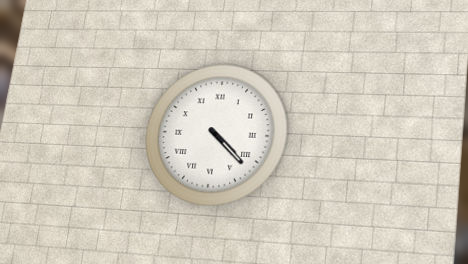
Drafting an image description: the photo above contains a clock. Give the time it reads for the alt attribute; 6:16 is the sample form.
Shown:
4:22
